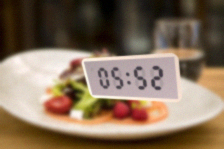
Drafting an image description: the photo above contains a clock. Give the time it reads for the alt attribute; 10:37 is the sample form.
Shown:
5:52
